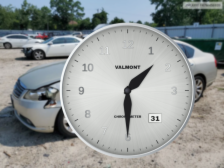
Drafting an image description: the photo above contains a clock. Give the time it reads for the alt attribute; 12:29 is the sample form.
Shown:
1:30
